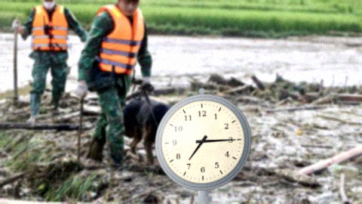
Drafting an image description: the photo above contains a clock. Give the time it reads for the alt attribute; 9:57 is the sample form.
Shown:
7:15
